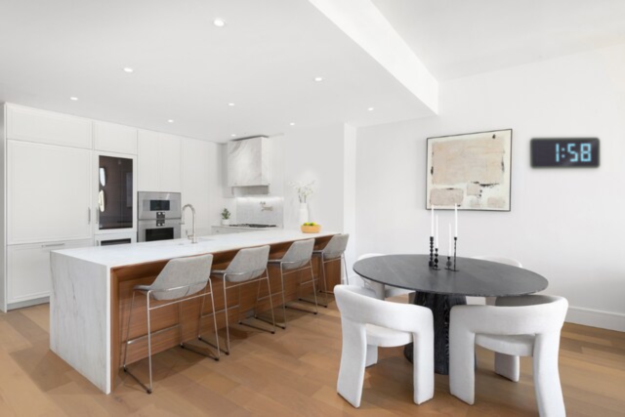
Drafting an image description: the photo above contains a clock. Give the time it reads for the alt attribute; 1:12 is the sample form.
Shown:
1:58
